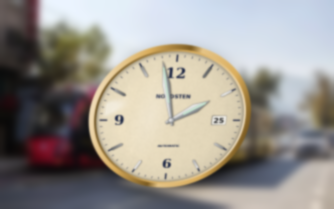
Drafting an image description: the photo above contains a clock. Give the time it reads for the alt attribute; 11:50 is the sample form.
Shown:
1:58
